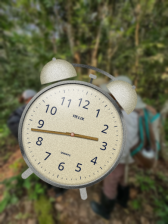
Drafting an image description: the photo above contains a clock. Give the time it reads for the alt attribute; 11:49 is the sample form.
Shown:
2:43
